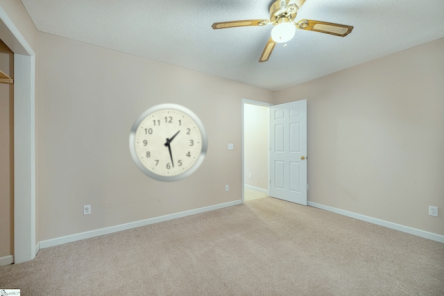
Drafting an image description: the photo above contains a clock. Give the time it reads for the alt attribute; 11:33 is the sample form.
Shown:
1:28
